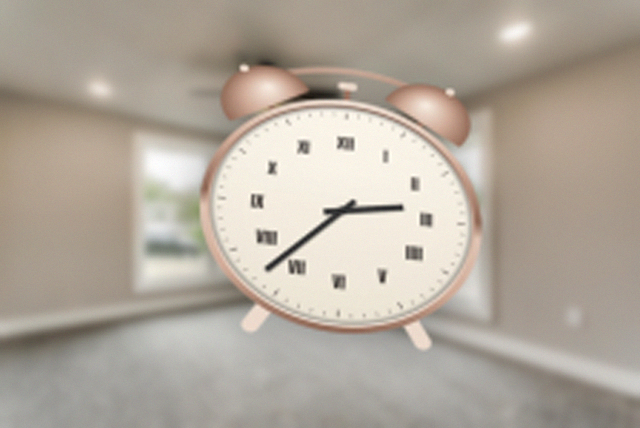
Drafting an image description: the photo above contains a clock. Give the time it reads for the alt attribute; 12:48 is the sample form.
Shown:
2:37
